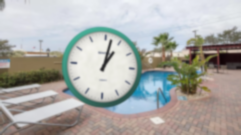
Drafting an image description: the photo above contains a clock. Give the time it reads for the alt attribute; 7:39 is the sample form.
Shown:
1:02
